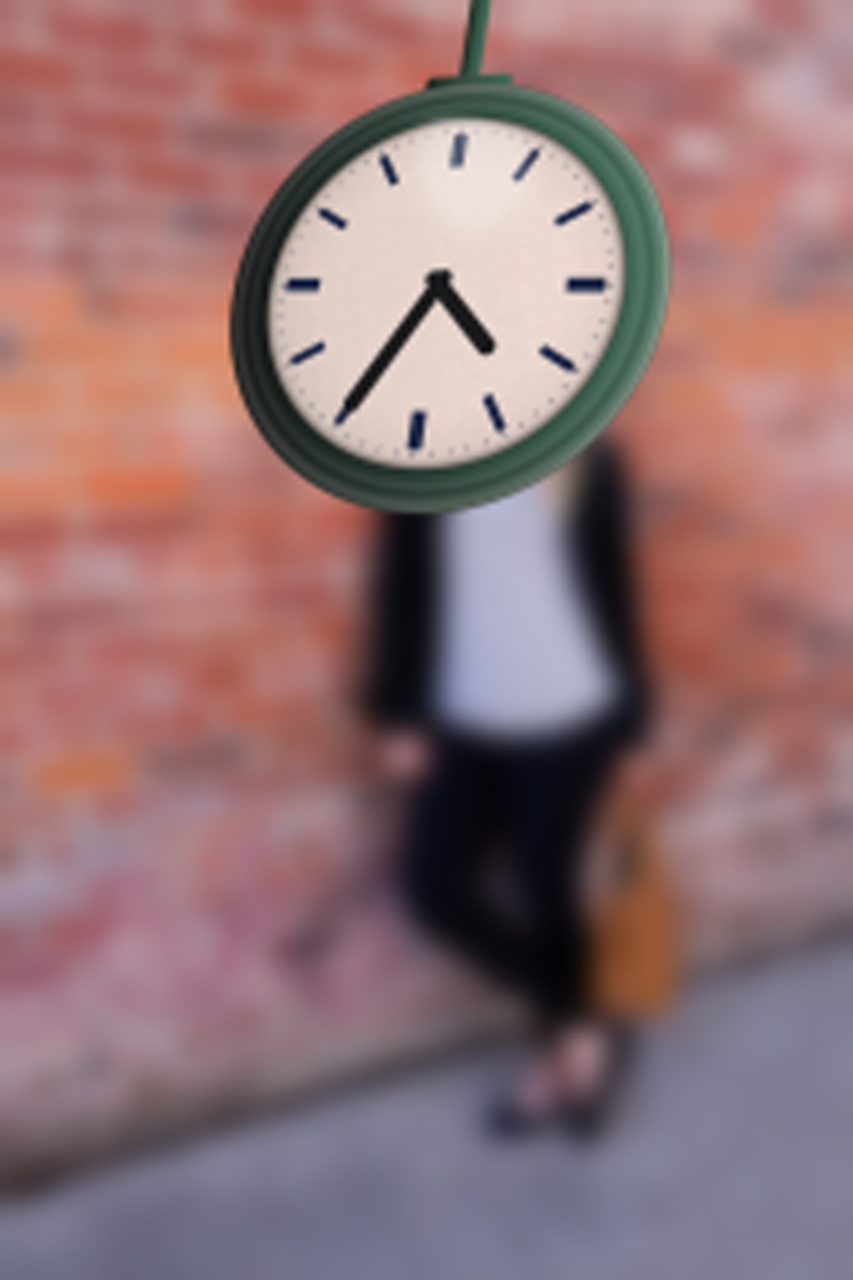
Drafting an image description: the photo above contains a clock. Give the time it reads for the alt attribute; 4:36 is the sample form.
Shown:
4:35
